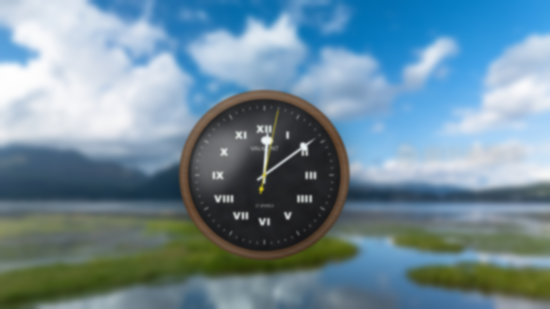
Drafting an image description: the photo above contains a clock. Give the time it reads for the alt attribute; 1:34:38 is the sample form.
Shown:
12:09:02
